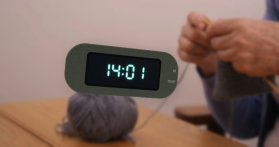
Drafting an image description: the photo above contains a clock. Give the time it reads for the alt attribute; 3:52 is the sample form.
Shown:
14:01
